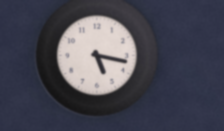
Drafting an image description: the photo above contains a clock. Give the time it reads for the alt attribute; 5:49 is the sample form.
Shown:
5:17
